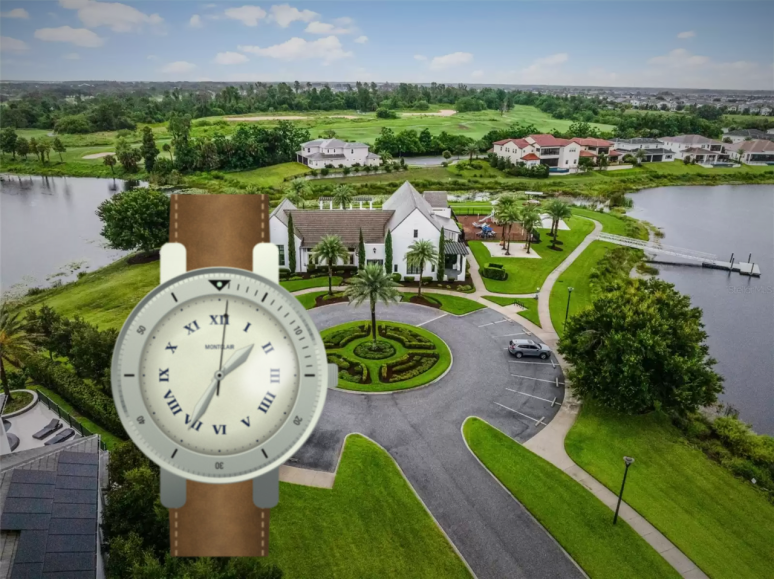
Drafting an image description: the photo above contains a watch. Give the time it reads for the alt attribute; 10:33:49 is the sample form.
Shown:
1:35:01
